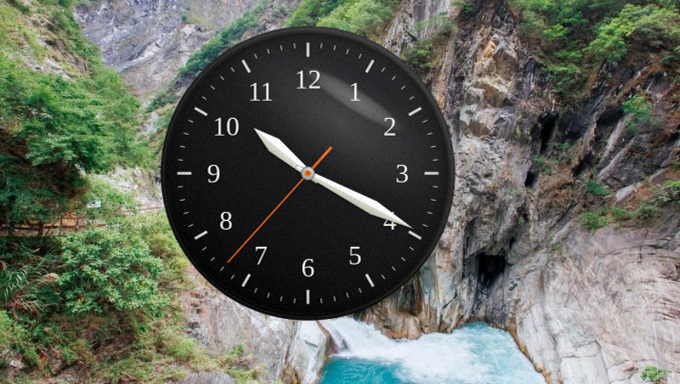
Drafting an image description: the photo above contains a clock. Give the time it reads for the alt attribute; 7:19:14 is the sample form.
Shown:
10:19:37
